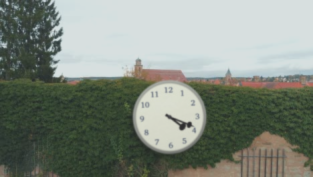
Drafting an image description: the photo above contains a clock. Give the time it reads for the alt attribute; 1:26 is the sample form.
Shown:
4:19
